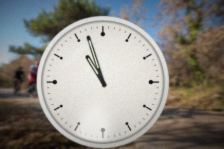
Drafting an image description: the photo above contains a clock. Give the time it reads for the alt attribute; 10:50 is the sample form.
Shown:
10:57
